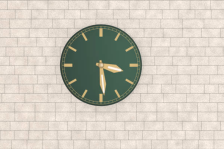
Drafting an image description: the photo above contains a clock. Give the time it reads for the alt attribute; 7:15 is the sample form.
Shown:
3:29
